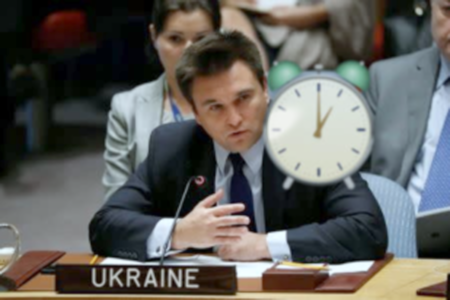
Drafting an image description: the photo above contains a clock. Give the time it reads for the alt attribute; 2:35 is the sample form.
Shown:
1:00
